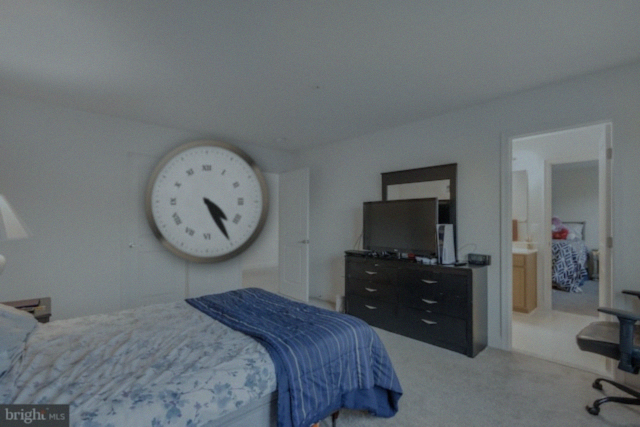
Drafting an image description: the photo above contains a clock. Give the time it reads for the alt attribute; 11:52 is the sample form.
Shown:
4:25
